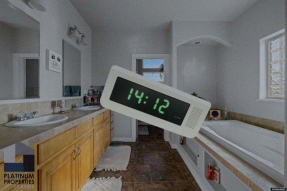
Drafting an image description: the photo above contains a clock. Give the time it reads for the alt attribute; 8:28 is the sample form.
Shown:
14:12
